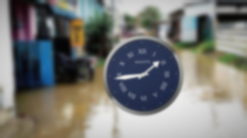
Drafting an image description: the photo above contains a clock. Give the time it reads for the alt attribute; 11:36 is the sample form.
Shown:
1:44
